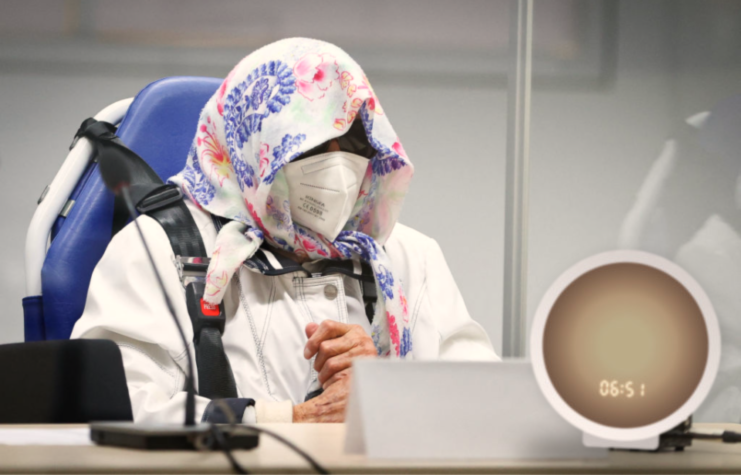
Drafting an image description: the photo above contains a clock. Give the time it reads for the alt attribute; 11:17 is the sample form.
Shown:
6:51
